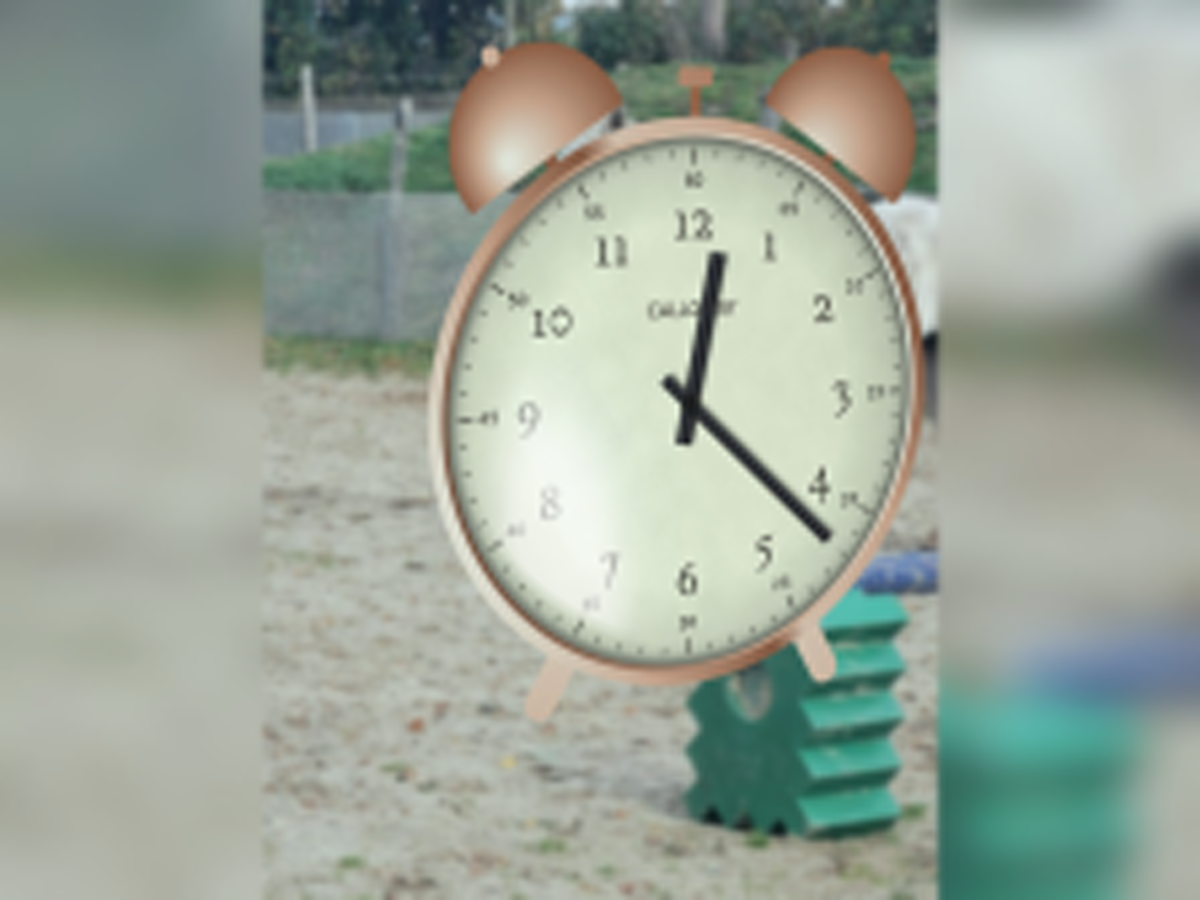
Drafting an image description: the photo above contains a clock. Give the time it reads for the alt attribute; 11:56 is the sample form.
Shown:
12:22
